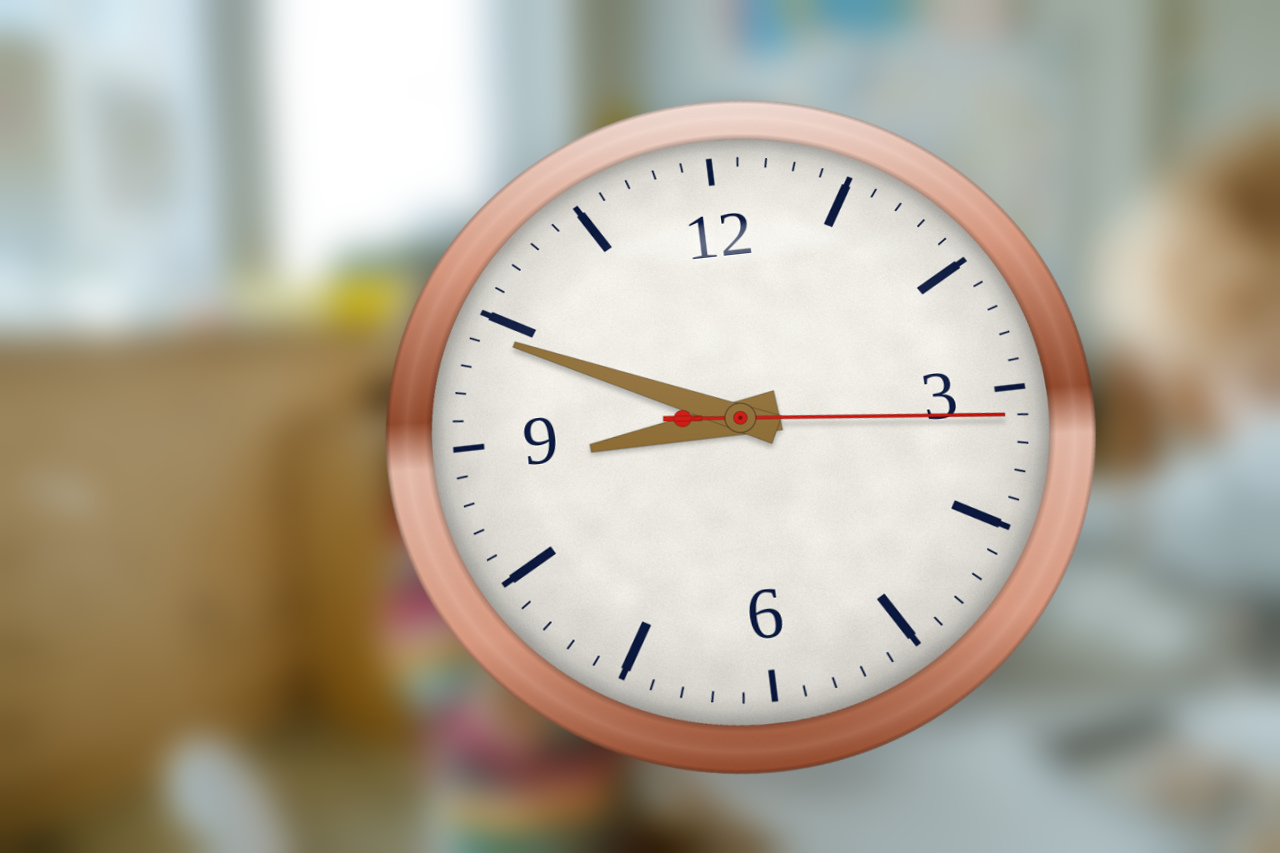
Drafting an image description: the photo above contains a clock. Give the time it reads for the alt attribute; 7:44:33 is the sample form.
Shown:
8:49:16
